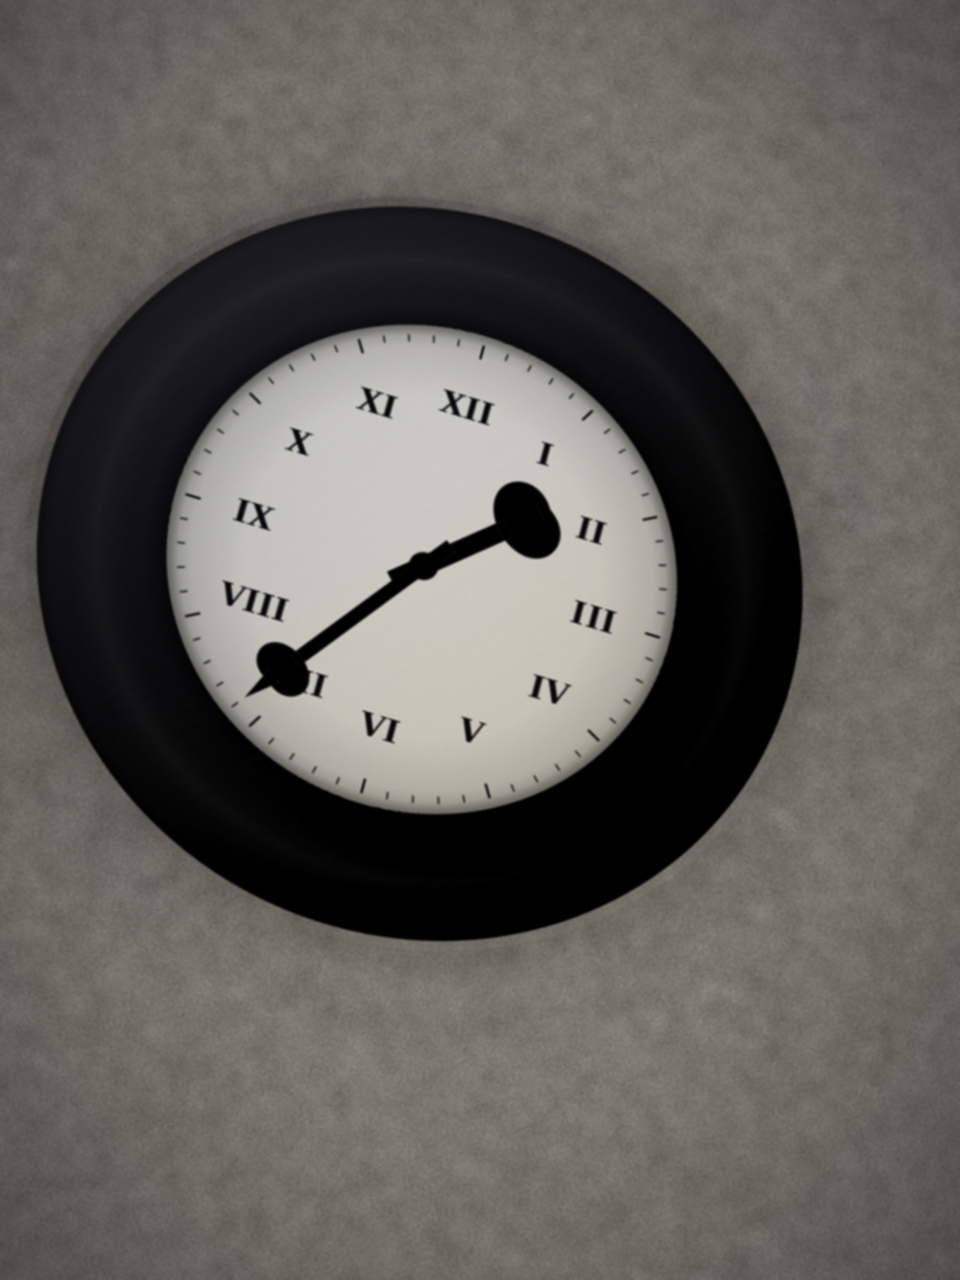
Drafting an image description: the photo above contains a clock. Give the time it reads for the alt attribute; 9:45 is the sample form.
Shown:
1:36
